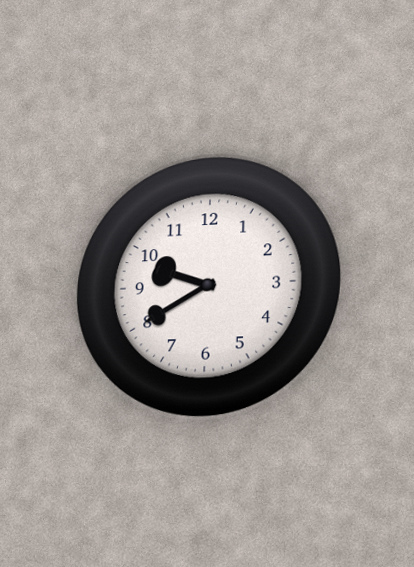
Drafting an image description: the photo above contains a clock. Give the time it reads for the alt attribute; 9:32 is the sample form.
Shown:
9:40
